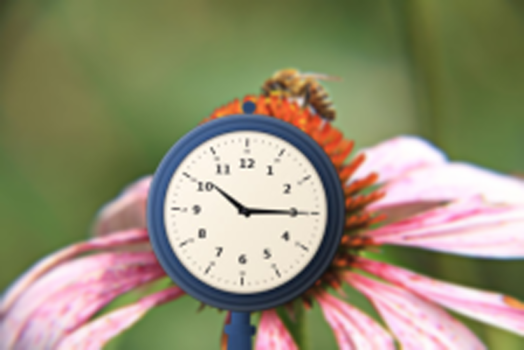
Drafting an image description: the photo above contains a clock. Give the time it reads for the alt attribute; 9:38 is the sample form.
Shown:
10:15
